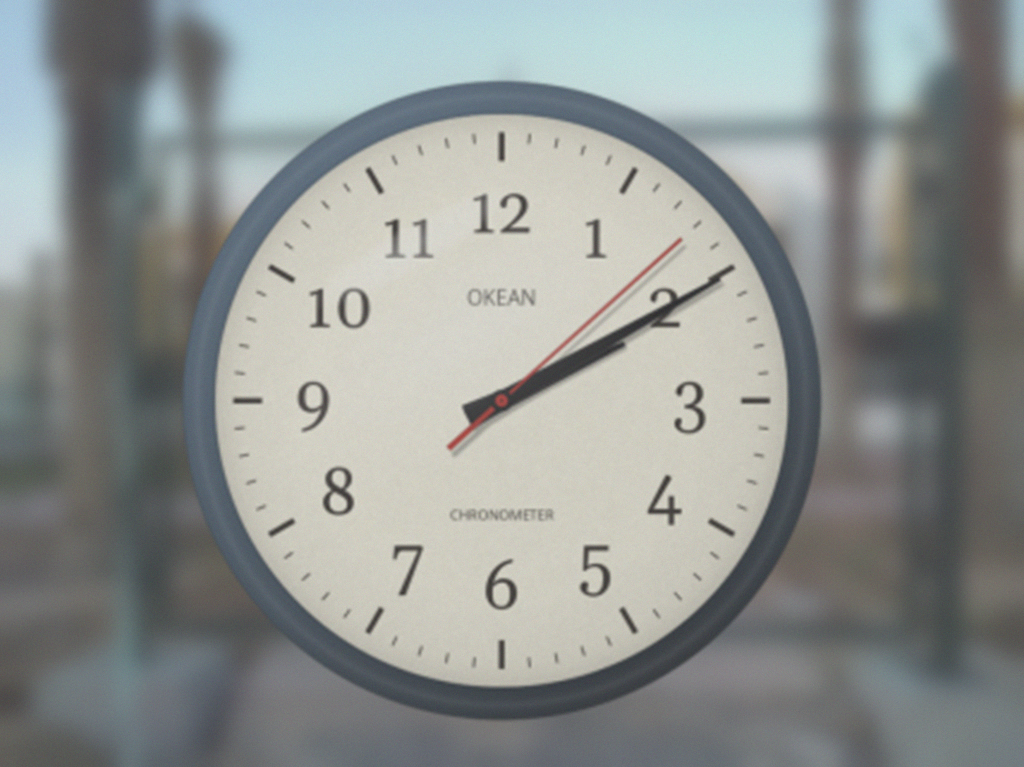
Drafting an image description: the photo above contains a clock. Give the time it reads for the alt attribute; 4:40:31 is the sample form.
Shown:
2:10:08
